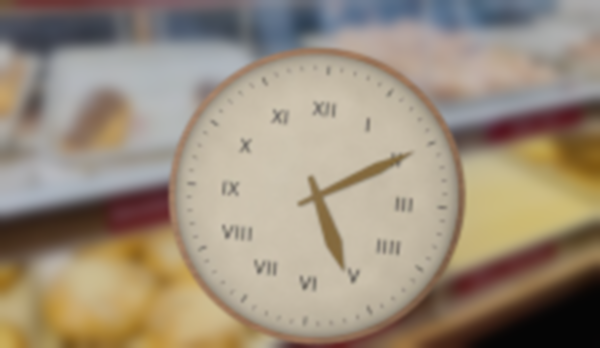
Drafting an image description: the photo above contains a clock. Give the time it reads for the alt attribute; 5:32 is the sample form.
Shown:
5:10
